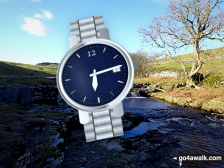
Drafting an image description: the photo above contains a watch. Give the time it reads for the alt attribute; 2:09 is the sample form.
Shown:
6:14
